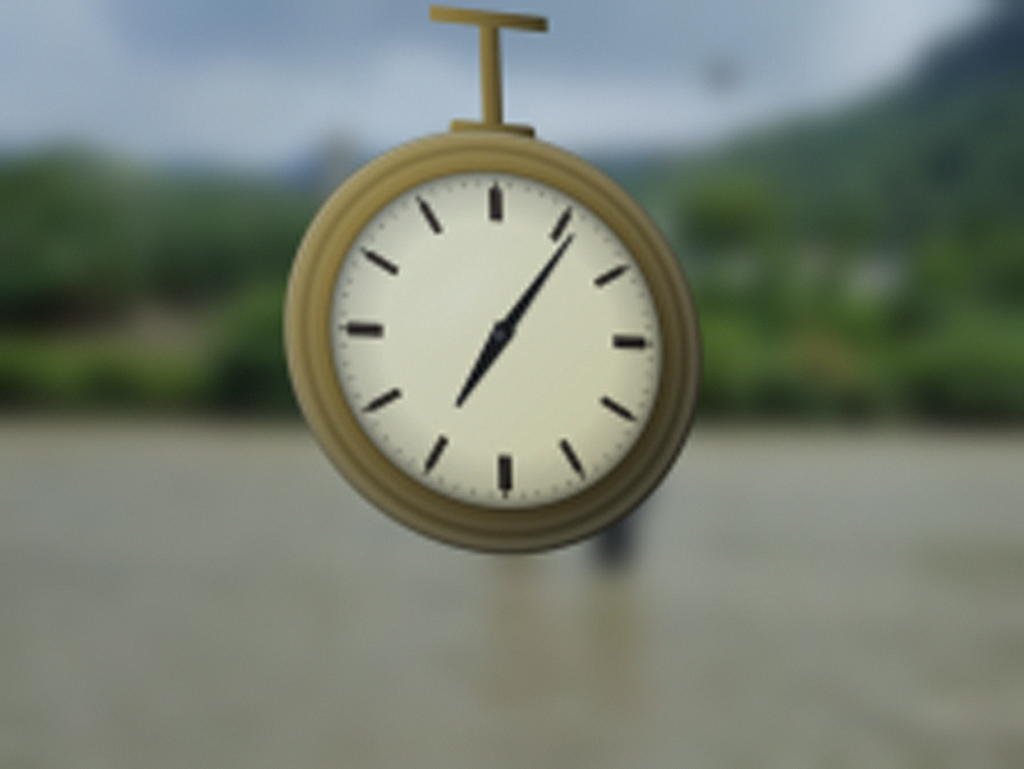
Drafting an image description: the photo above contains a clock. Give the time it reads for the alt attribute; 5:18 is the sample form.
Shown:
7:06
